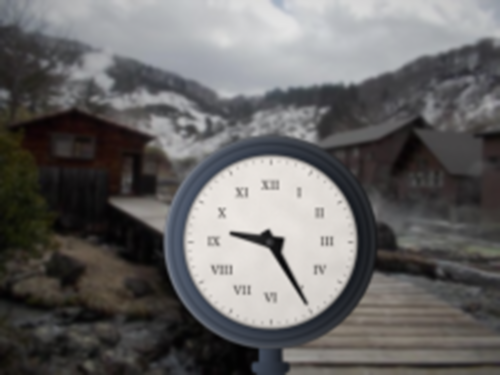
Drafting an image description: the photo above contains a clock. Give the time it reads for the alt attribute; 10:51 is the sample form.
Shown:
9:25
